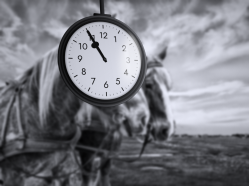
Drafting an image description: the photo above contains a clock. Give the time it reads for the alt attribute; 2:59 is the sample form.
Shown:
10:55
